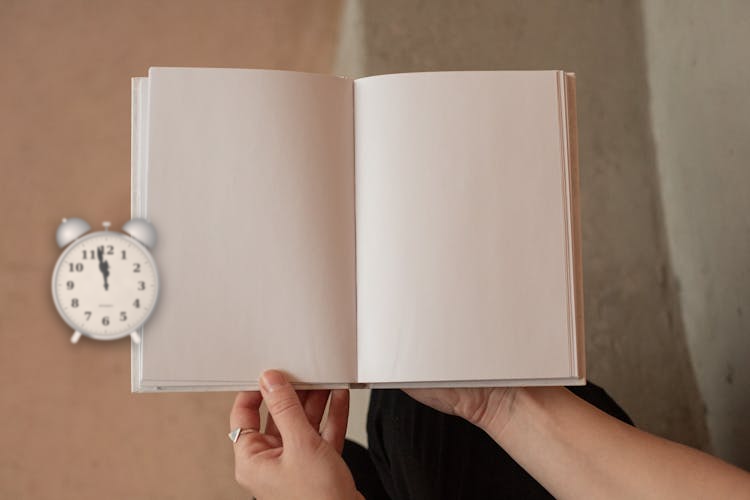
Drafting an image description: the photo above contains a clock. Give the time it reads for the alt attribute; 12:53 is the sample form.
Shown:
11:58
